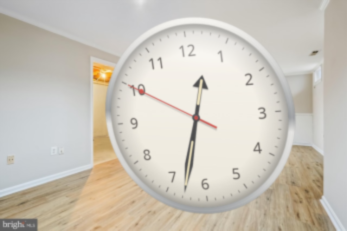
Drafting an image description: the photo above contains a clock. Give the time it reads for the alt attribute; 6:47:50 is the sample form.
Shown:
12:32:50
